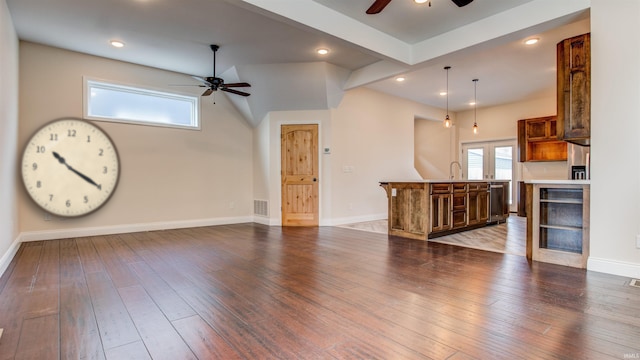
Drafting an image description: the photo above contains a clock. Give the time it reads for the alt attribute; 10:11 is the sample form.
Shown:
10:20
